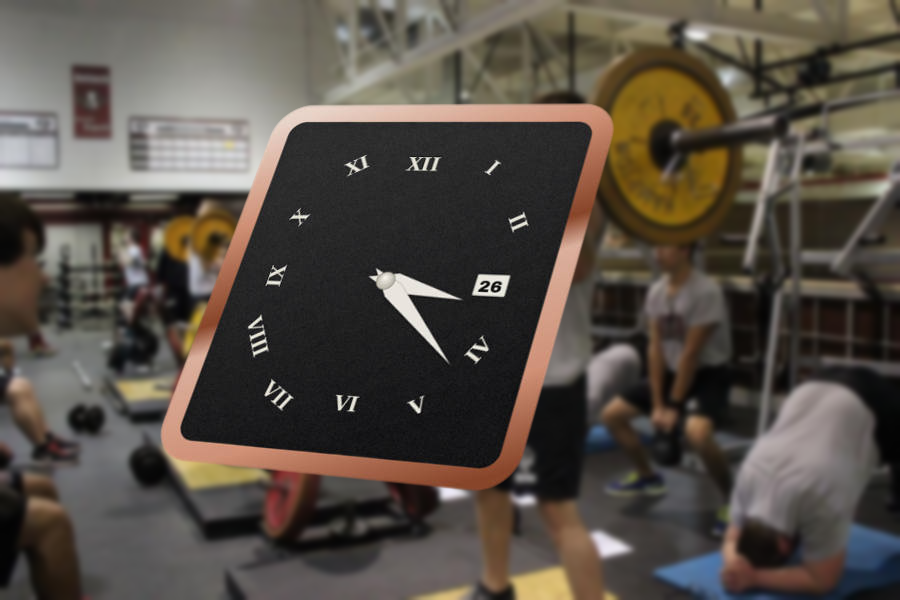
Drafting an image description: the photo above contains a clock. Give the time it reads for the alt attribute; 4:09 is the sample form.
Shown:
3:22
